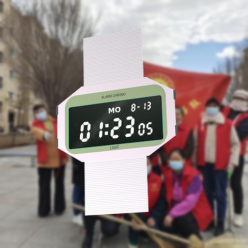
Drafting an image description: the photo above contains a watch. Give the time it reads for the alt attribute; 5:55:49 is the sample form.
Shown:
1:23:05
